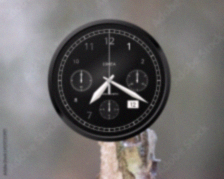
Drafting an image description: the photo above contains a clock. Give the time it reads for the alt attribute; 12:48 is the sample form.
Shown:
7:20
